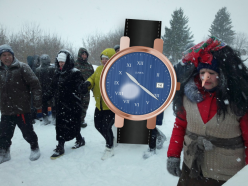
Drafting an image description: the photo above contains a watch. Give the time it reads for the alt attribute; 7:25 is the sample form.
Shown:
10:21
